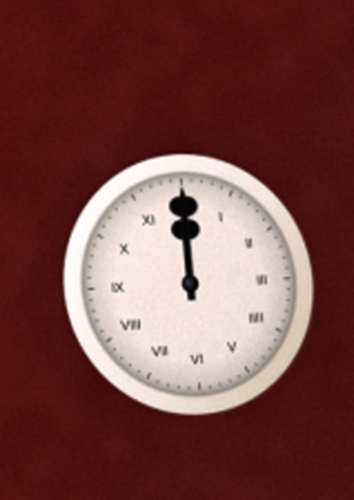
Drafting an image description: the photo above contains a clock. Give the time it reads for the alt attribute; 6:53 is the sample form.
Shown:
12:00
